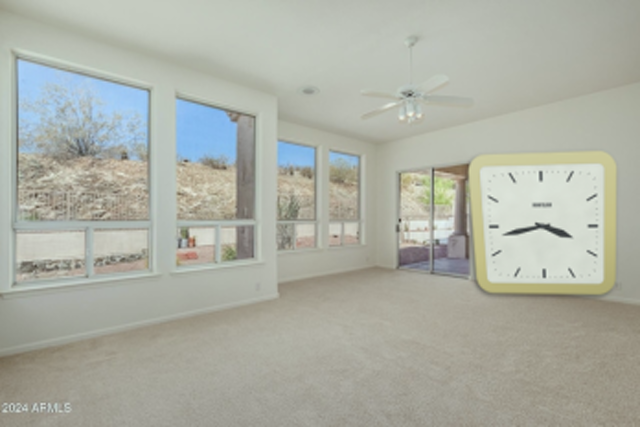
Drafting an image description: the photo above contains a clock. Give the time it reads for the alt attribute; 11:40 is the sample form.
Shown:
3:43
